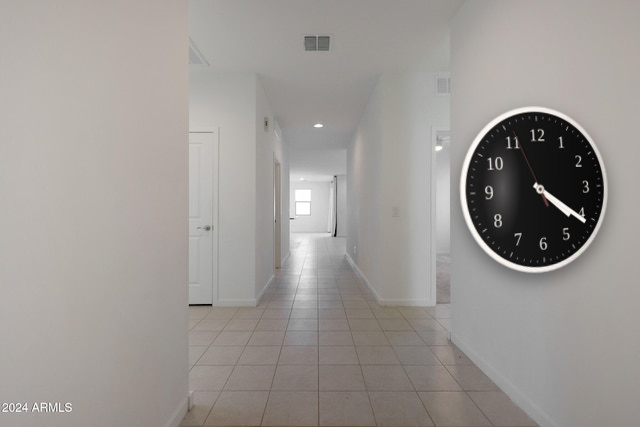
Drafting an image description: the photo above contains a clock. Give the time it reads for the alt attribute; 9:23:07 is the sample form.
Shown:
4:20:56
